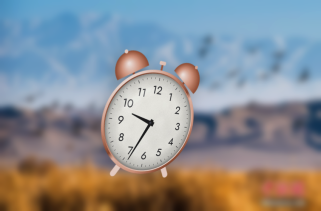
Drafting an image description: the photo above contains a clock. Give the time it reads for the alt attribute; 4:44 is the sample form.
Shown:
9:34
